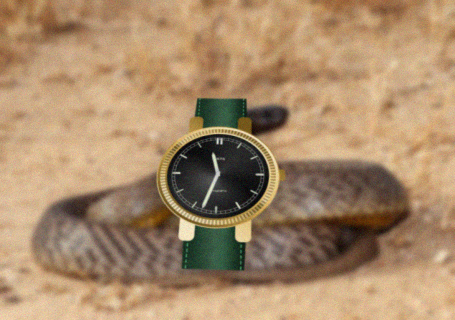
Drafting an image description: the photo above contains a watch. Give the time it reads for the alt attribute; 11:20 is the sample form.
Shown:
11:33
